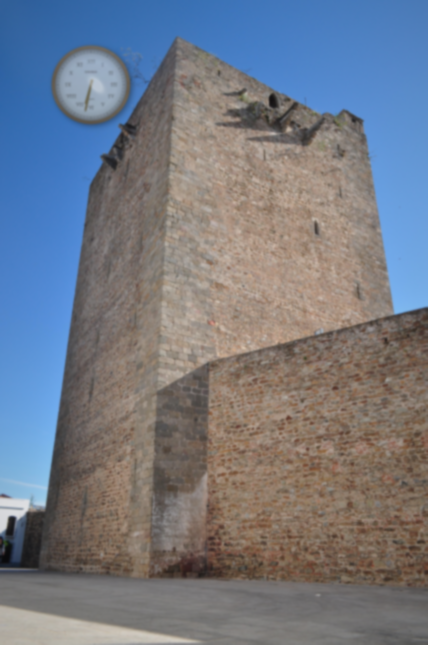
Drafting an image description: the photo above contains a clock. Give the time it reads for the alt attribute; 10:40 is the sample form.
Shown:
6:32
